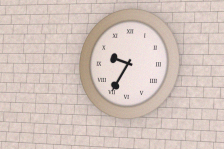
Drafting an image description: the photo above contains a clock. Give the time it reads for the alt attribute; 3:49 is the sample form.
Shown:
9:35
